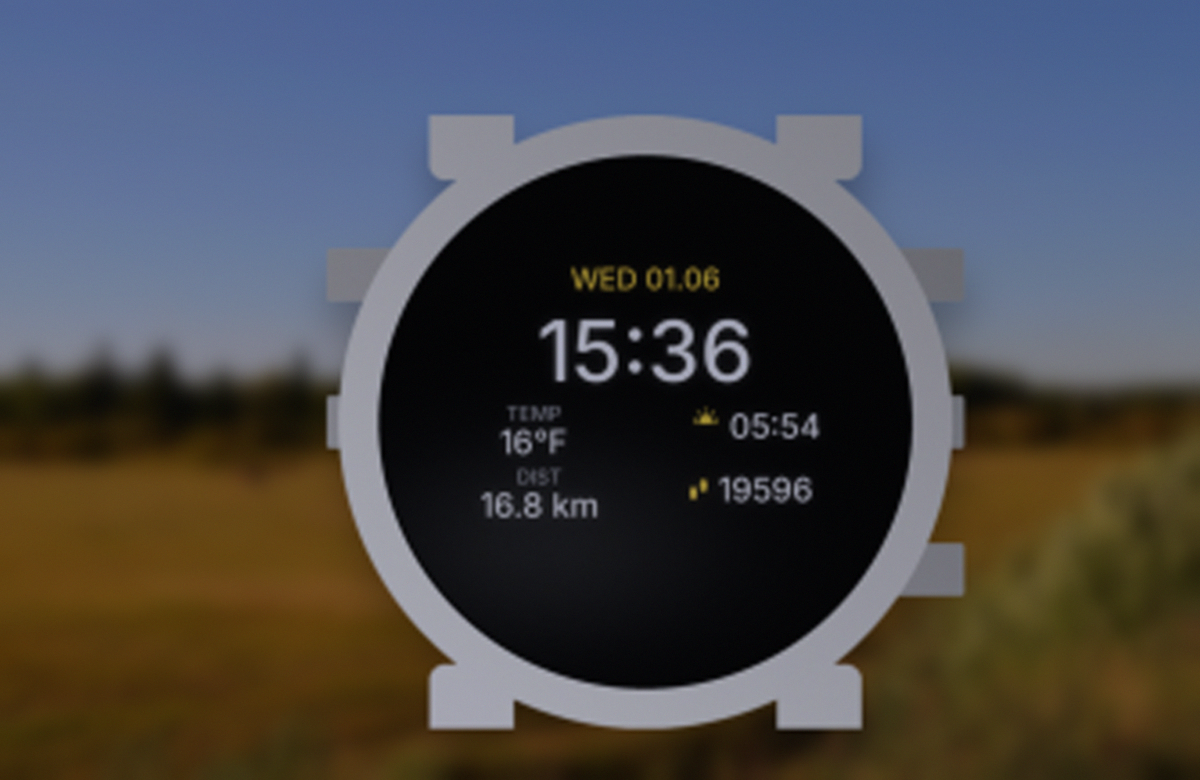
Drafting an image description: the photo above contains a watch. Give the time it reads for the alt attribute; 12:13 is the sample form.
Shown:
15:36
